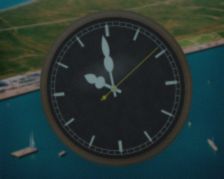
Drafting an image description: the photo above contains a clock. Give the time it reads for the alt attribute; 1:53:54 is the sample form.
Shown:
9:59:09
